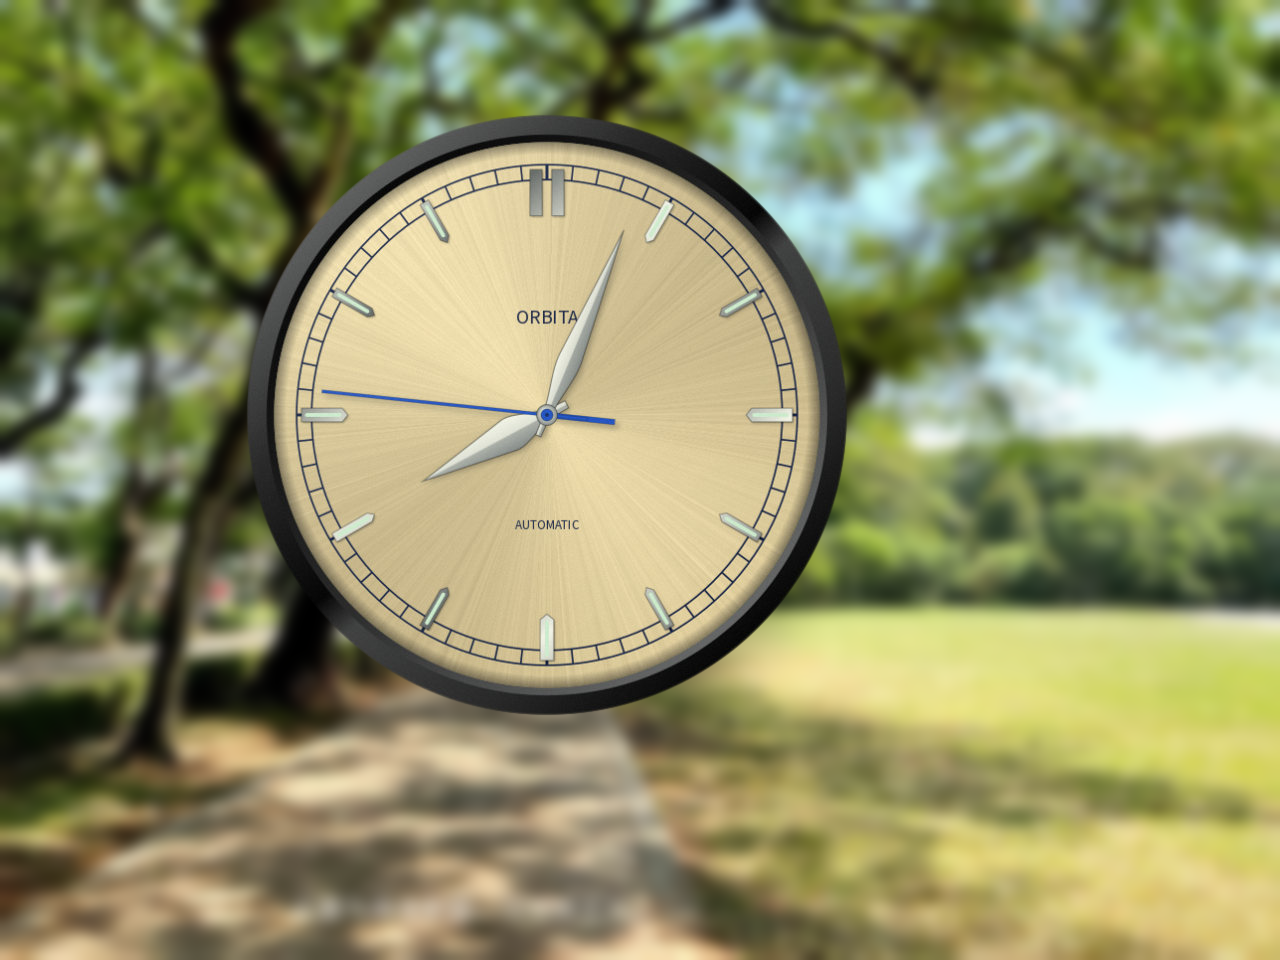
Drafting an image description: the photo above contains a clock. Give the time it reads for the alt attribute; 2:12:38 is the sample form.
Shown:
8:03:46
